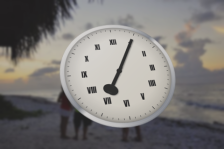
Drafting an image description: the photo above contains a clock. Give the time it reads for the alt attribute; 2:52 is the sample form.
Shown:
7:05
